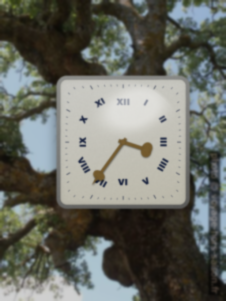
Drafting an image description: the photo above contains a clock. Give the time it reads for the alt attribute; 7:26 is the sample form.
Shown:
3:36
